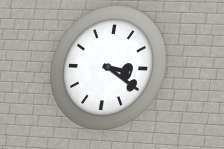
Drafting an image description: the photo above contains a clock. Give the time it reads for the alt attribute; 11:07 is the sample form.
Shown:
3:20
